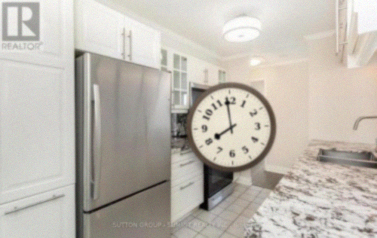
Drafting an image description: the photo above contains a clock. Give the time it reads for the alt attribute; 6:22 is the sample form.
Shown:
7:59
